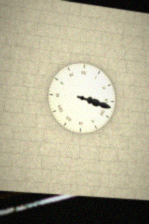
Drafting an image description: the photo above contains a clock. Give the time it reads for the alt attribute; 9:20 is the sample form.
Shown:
3:17
